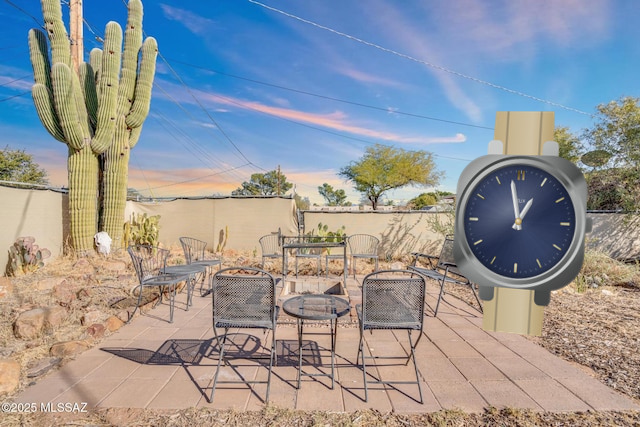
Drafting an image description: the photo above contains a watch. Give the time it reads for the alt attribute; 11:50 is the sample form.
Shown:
12:58
